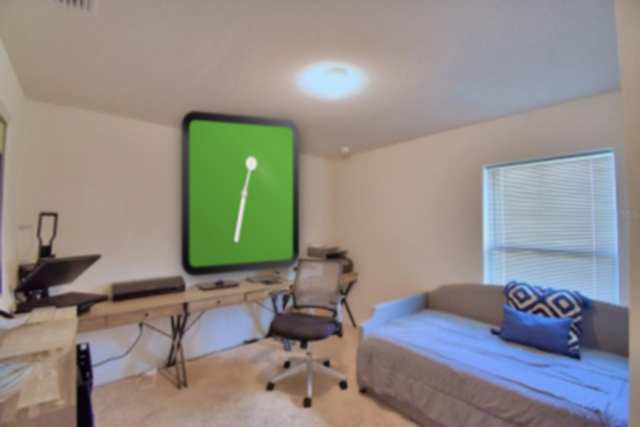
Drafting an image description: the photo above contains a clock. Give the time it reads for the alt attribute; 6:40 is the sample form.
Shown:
12:32
